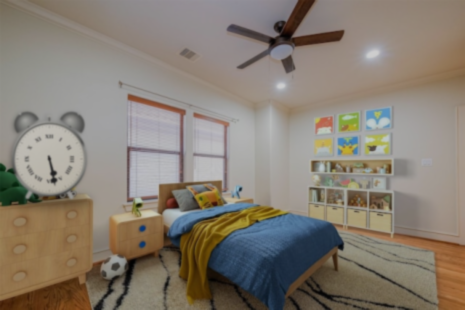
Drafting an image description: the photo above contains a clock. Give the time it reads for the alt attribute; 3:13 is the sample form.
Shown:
5:28
